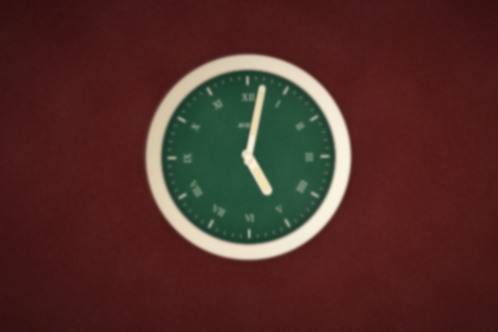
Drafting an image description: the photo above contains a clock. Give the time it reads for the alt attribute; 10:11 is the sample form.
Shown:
5:02
